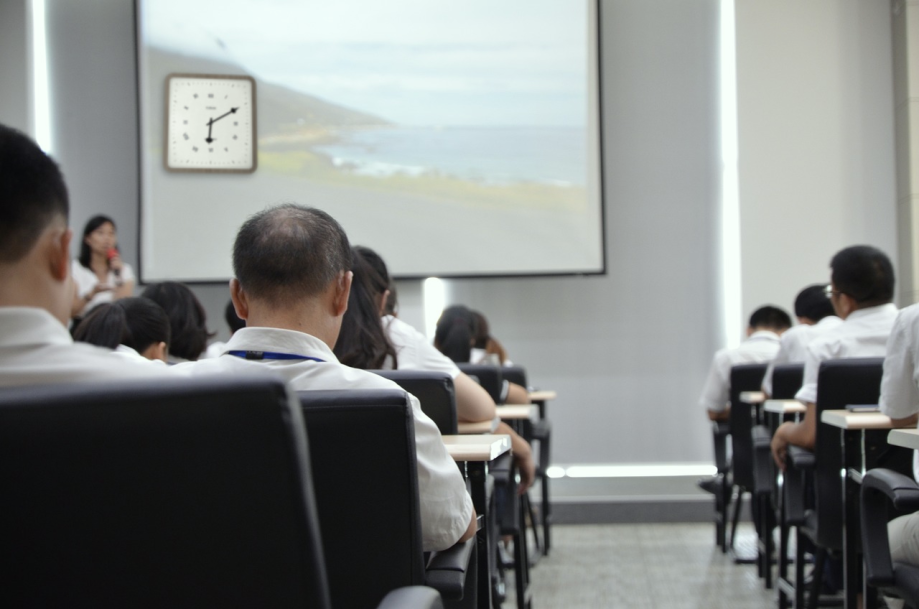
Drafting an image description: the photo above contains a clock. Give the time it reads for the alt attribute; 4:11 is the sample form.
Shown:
6:10
